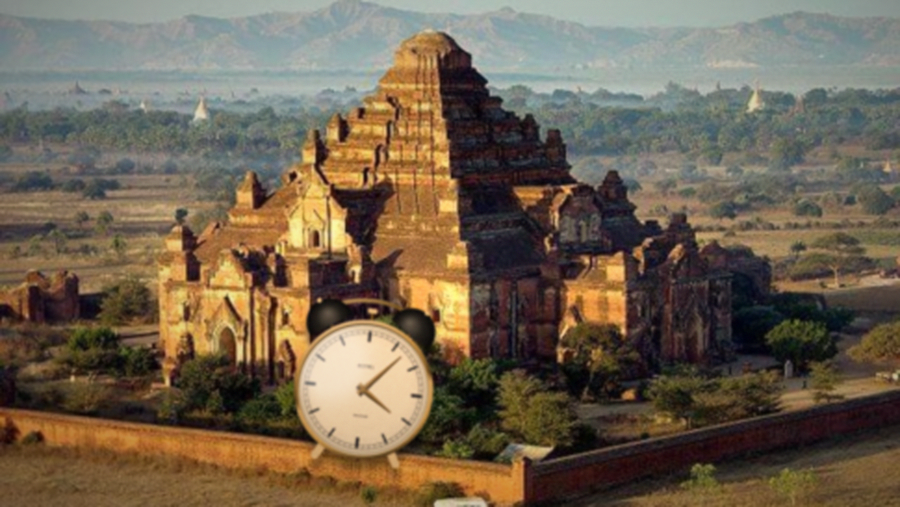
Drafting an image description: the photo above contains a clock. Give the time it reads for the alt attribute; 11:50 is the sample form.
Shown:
4:07
